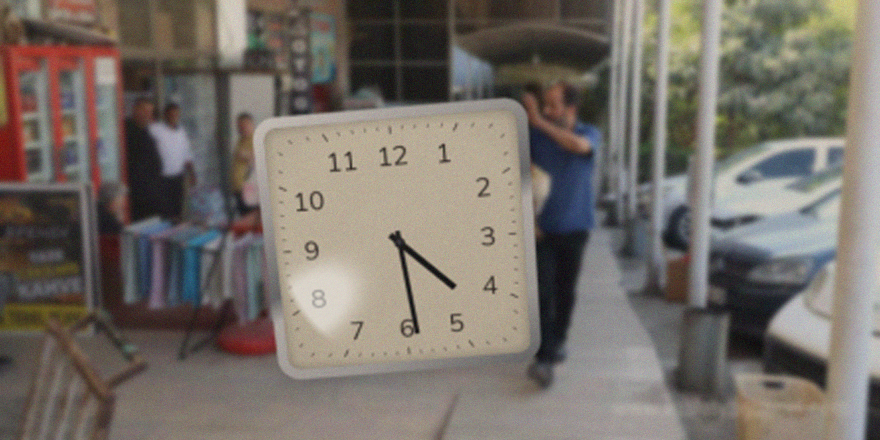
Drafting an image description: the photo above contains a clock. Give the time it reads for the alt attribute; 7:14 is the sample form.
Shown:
4:29
